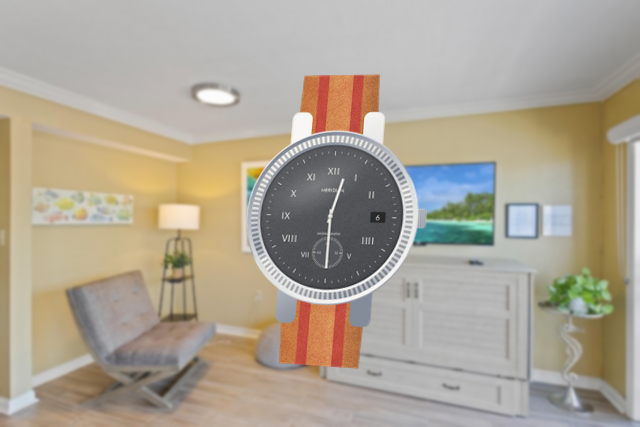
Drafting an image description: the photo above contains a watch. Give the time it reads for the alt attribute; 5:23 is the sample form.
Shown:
12:30
